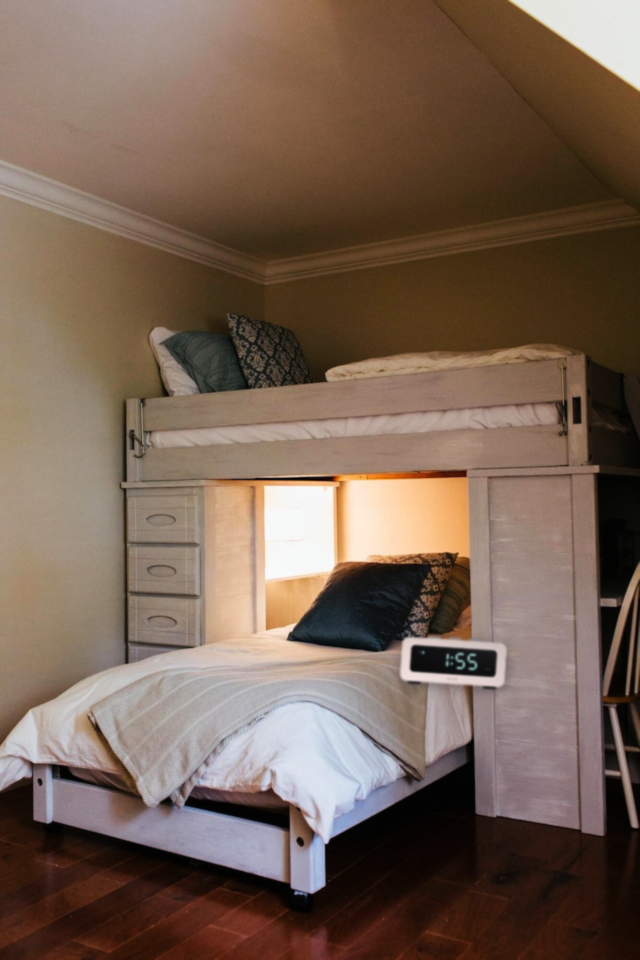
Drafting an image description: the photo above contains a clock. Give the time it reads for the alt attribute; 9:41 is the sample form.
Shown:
1:55
